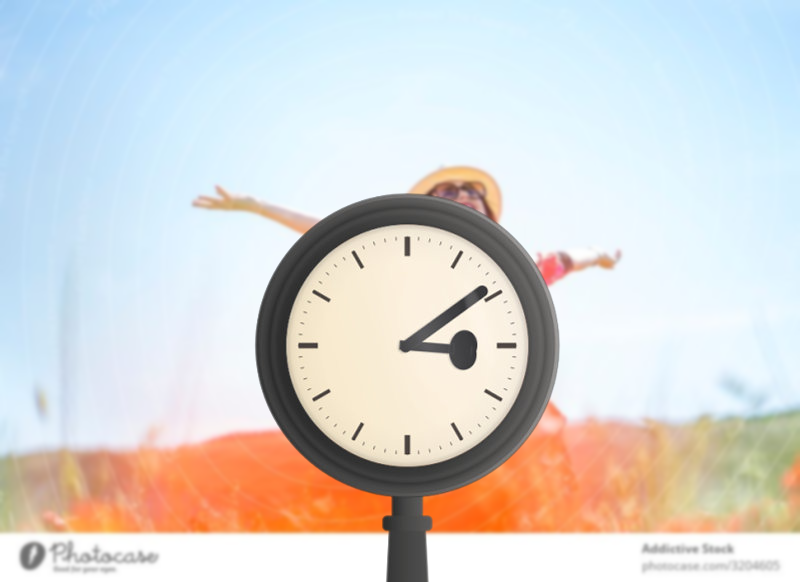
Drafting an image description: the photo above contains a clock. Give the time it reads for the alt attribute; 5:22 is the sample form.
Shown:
3:09
